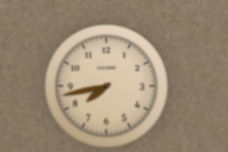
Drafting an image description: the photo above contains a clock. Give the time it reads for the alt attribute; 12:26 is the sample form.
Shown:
7:43
